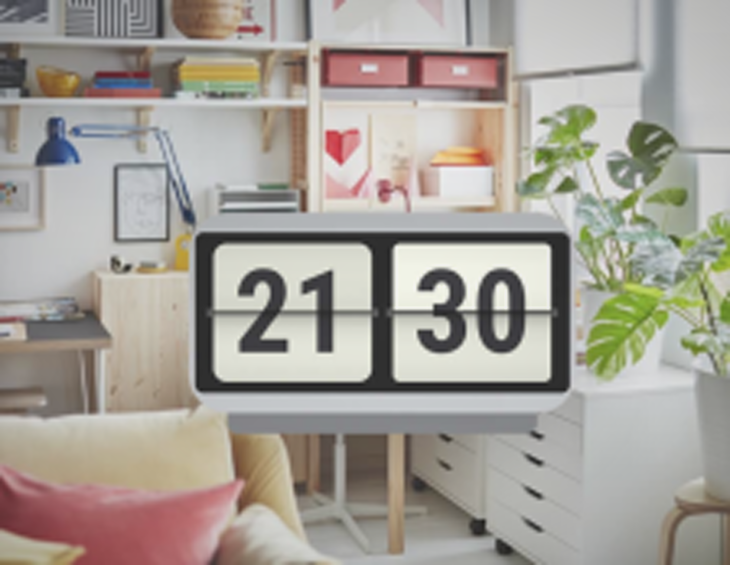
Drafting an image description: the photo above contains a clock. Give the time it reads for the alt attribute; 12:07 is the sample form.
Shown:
21:30
